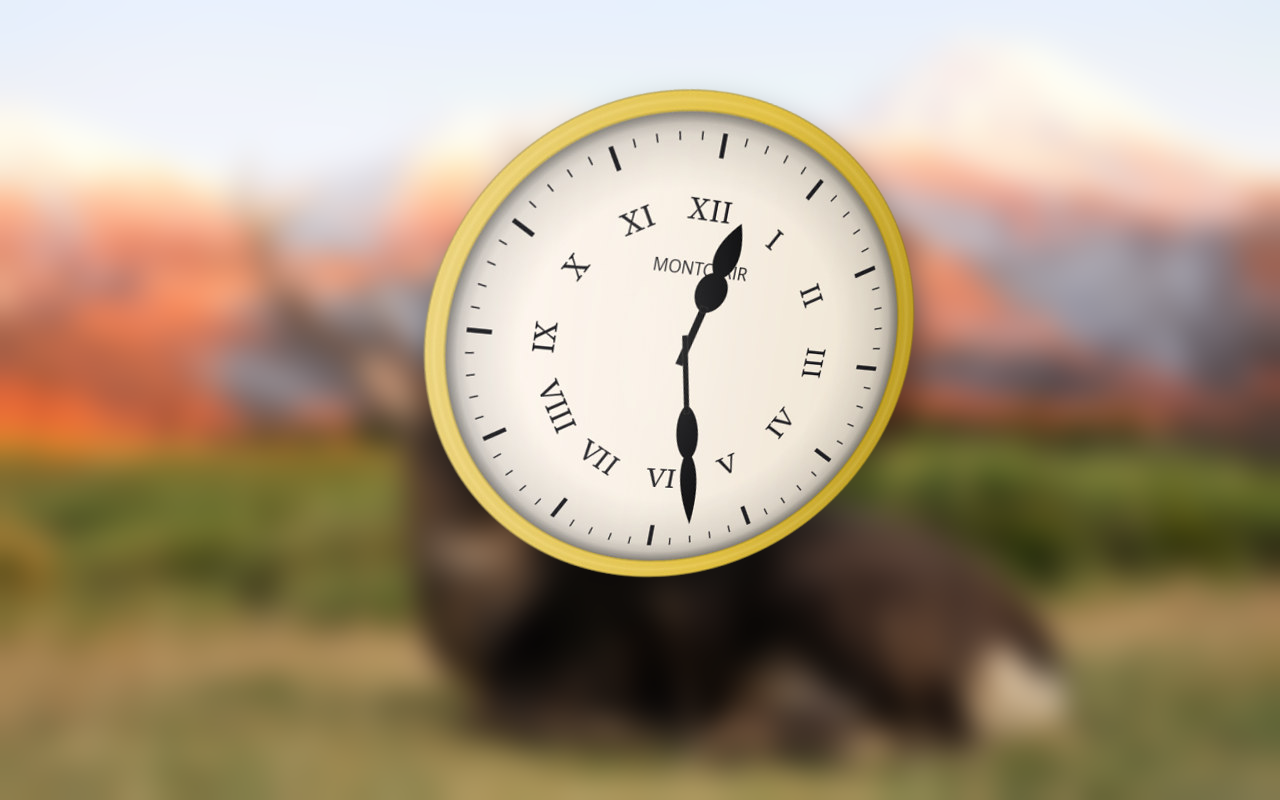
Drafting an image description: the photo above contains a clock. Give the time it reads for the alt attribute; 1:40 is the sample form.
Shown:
12:28
